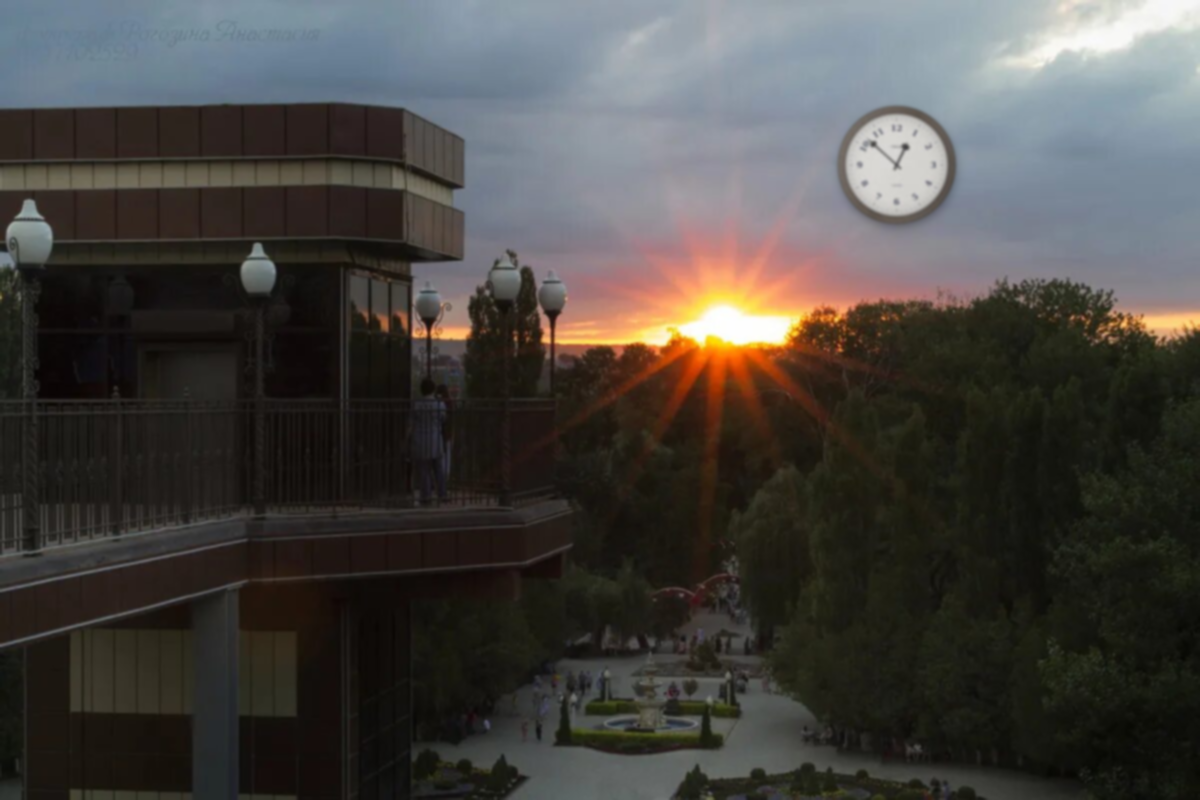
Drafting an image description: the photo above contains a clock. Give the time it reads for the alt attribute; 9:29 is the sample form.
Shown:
12:52
